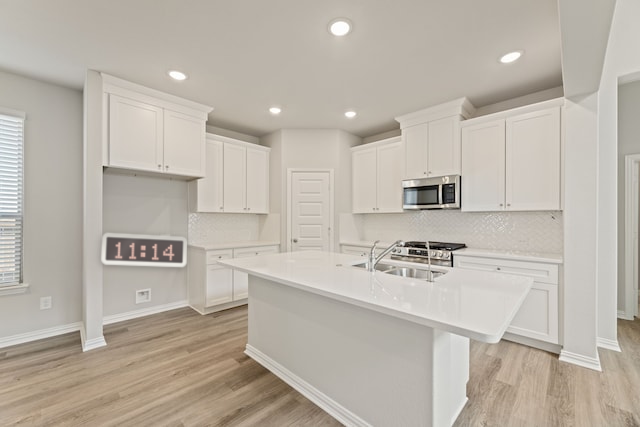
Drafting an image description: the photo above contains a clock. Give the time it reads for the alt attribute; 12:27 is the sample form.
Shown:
11:14
